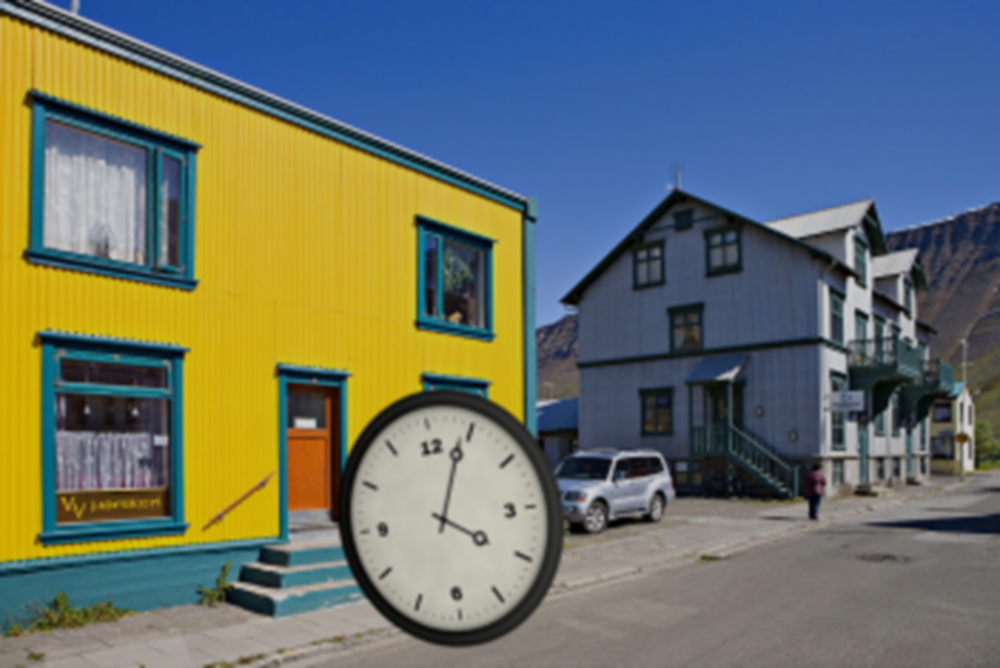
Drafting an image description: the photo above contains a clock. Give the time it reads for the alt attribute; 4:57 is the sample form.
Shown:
4:04
